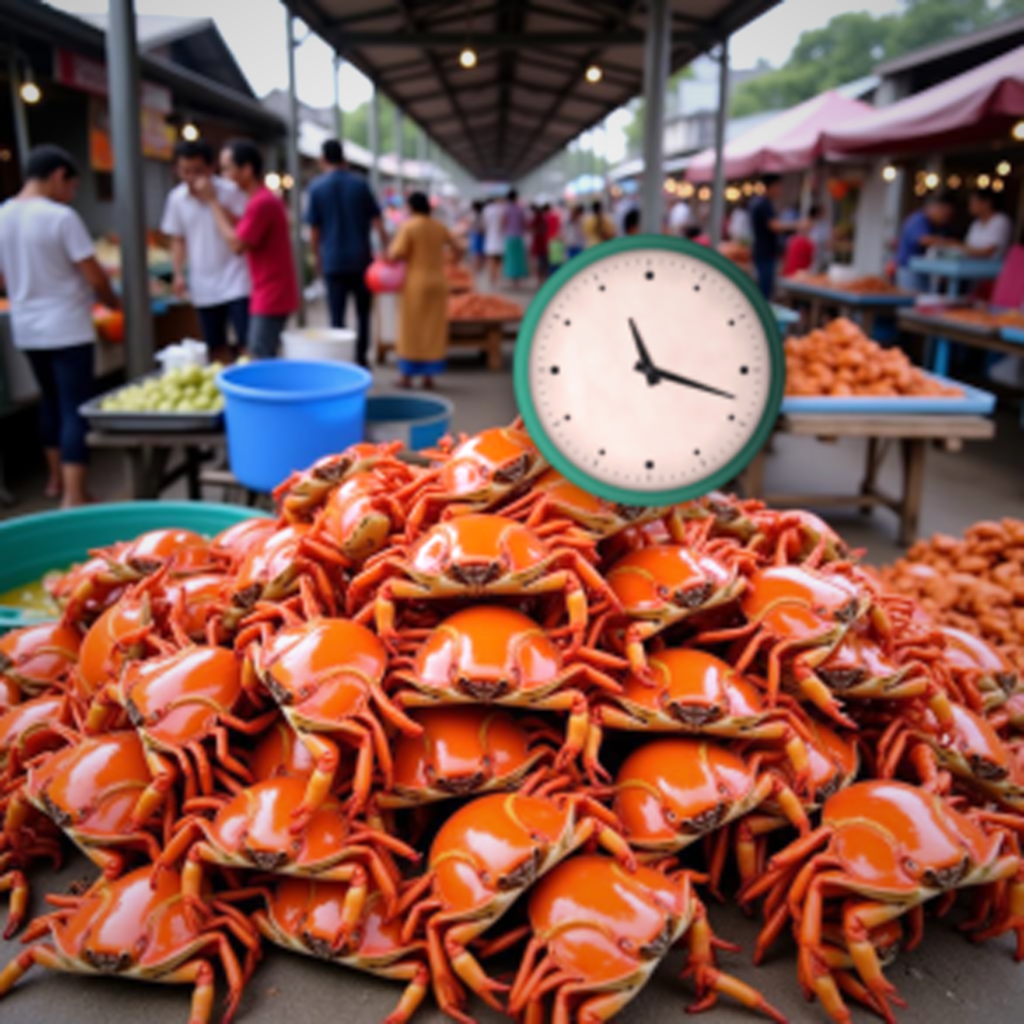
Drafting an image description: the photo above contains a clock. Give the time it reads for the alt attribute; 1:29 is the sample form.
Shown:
11:18
